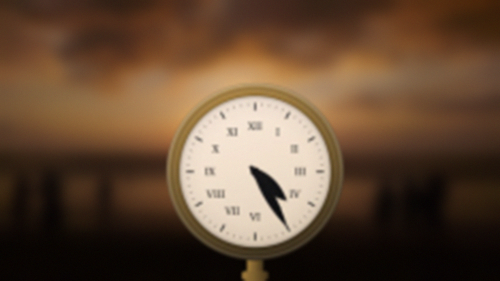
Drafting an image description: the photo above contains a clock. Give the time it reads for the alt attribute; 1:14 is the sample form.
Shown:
4:25
